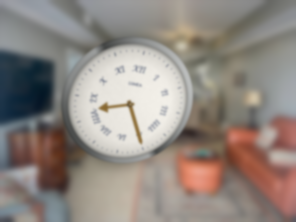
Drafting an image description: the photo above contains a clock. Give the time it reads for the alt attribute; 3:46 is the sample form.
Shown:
8:25
